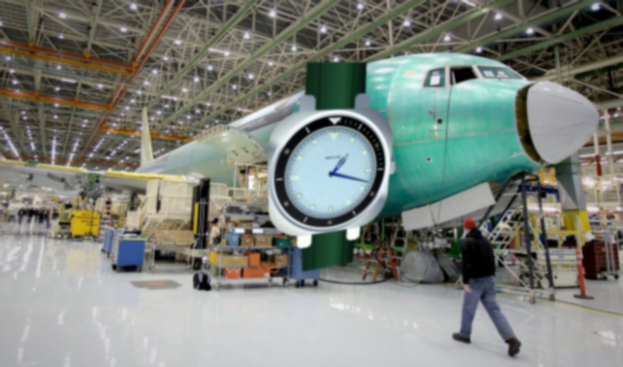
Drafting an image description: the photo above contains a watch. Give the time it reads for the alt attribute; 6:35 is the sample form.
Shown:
1:18
